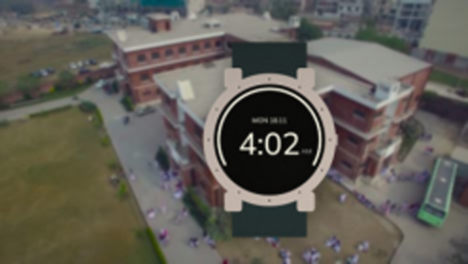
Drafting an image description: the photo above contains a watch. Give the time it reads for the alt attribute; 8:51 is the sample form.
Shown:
4:02
